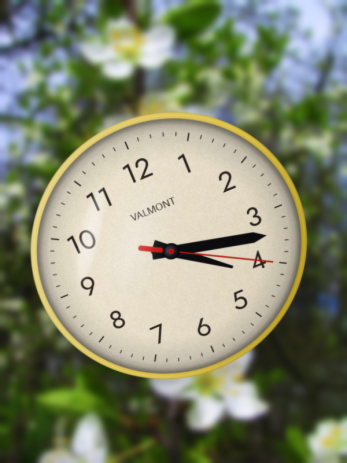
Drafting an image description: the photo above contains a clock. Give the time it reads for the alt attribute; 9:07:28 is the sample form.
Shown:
4:17:20
